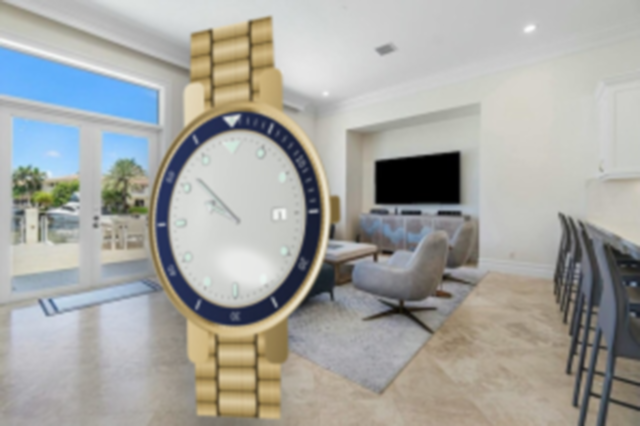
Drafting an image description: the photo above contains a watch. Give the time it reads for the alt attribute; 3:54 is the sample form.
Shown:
9:52
